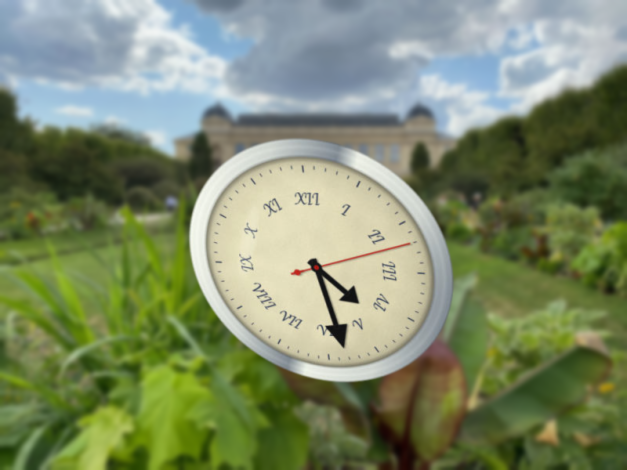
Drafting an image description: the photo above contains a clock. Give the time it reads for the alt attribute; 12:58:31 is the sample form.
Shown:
4:28:12
